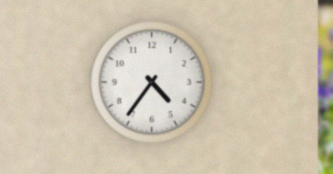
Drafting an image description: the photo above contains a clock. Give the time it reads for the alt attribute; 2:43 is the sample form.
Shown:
4:36
